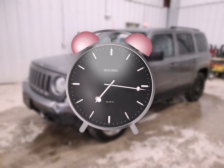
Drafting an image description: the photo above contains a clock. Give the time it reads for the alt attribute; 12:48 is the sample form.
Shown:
7:16
